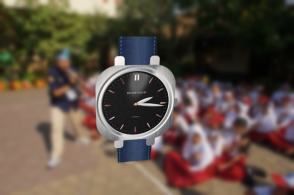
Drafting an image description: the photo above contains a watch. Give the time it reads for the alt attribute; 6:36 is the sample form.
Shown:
2:16
